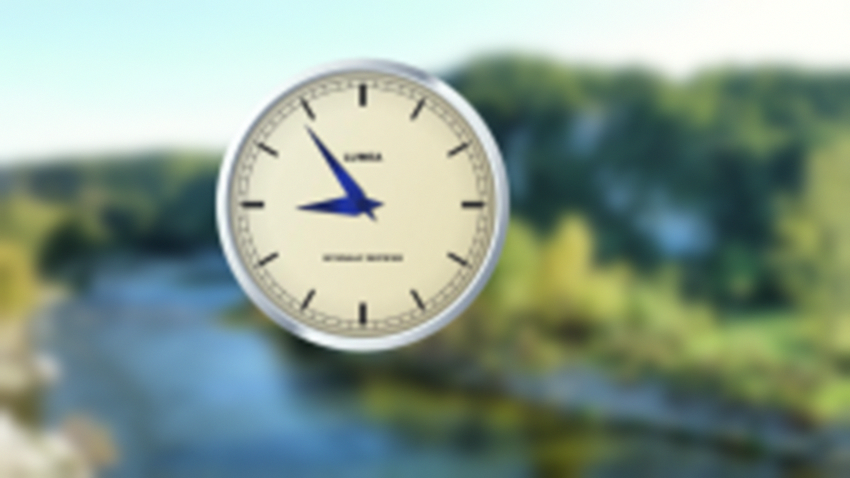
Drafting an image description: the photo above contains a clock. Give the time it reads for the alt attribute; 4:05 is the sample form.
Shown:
8:54
